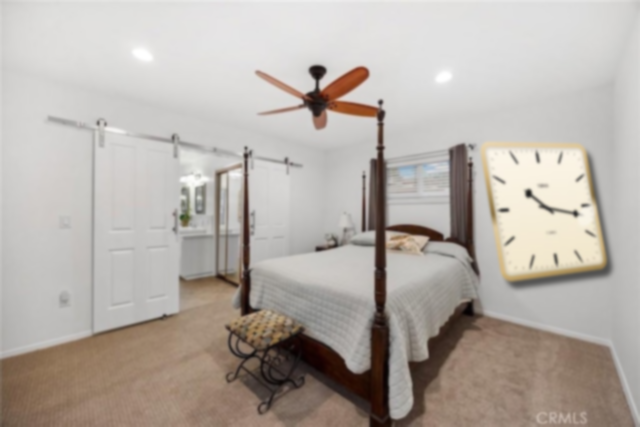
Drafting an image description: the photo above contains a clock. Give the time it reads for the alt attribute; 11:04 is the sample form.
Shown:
10:17
